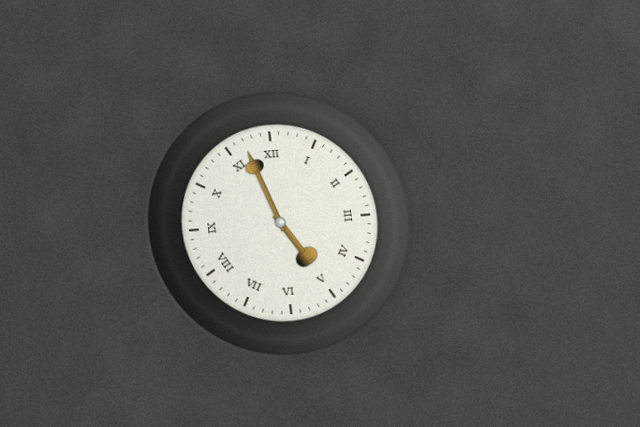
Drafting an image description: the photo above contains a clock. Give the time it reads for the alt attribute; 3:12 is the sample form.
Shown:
4:57
